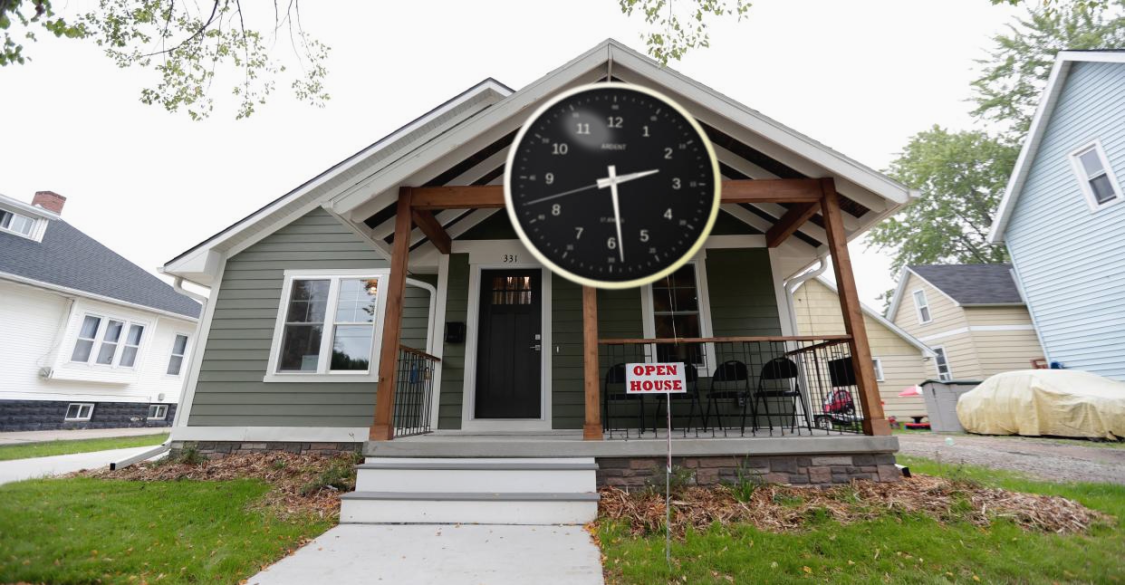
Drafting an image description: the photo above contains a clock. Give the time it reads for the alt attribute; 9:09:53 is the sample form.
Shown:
2:28:42
